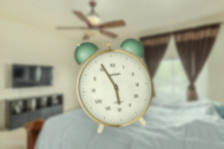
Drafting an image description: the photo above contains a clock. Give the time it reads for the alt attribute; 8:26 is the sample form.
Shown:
5:56
